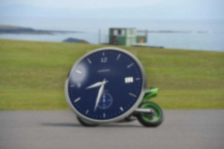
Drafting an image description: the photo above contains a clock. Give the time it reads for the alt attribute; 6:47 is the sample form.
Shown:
8:33
